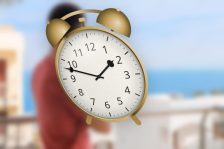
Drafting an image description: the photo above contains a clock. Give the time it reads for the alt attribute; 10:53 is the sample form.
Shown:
1:48
